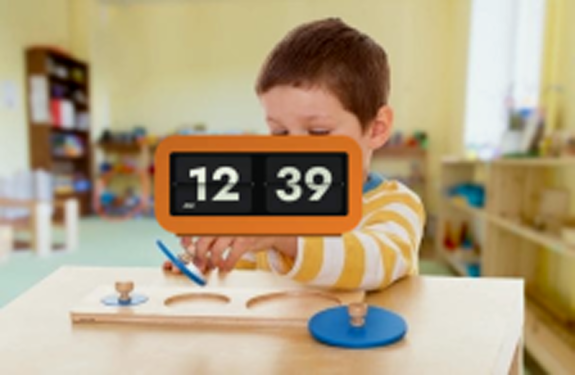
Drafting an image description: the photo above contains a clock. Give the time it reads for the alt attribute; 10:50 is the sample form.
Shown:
12:39
